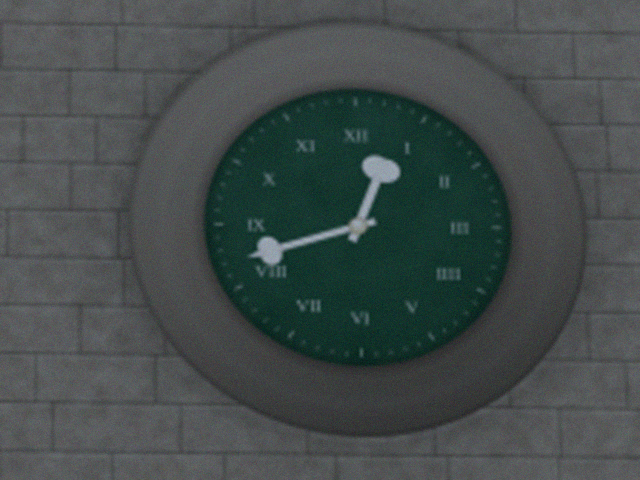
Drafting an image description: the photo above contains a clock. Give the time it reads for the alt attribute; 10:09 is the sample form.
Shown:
12:42
